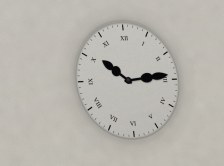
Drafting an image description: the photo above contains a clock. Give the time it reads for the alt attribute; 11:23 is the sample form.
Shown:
10:14
